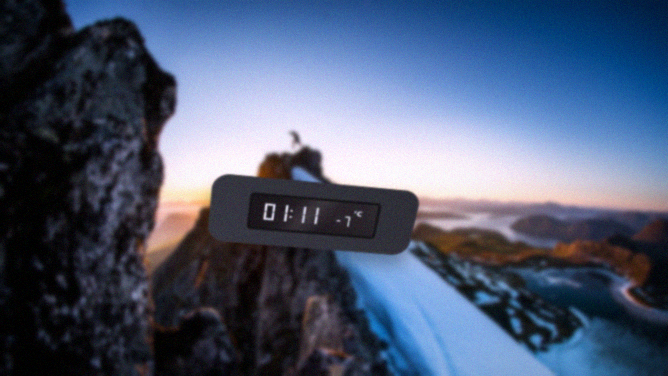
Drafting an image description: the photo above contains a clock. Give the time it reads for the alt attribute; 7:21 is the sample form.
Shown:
1:11
